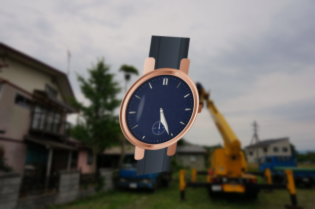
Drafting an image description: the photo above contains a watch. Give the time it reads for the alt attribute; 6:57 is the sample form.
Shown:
5:26
